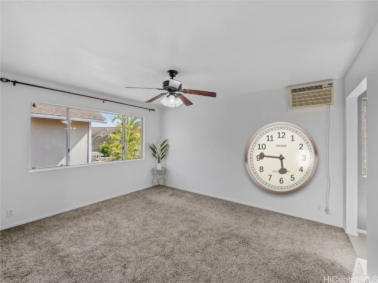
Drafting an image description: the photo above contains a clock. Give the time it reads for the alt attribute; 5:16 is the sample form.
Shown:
5:46
